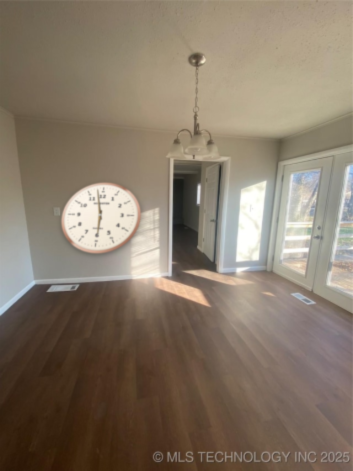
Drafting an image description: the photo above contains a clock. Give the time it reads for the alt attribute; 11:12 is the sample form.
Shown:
5:58
